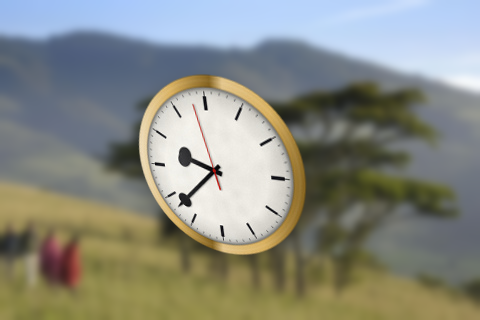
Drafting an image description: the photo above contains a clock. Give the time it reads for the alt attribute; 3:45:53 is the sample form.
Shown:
9:37:58
